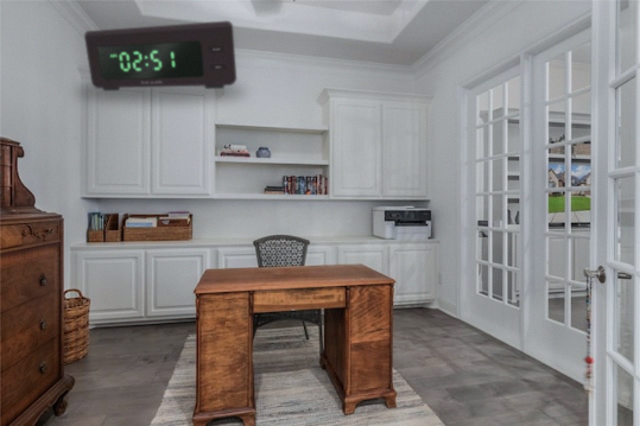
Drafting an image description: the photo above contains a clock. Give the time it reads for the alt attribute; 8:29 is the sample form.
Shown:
2:51
